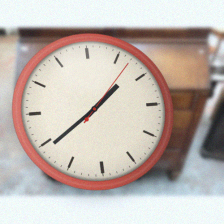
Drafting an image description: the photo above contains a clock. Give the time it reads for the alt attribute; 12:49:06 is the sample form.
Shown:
1:39:07
